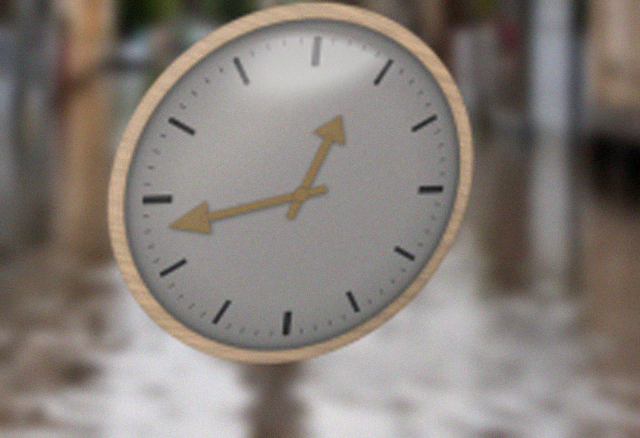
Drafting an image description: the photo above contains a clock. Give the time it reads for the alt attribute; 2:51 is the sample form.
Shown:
12:43
